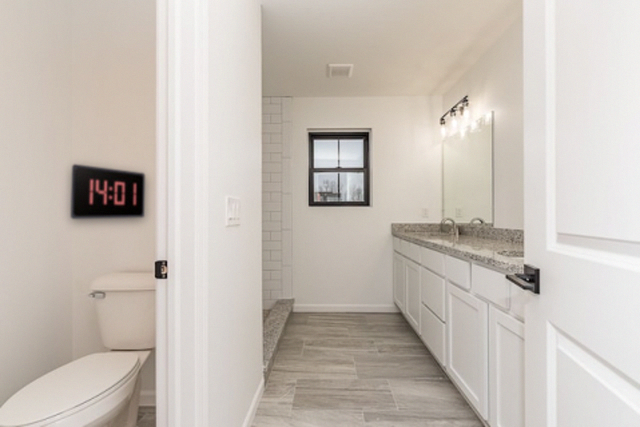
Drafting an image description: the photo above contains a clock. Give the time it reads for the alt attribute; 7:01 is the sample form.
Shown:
14:01
